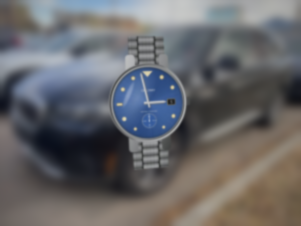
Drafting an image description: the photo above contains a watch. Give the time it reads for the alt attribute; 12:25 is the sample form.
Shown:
2:58
